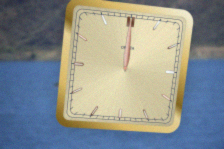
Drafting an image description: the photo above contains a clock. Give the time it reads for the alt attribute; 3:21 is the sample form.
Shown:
12:00
